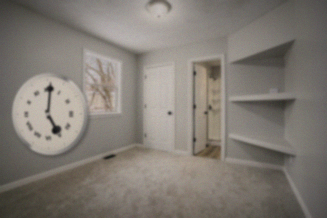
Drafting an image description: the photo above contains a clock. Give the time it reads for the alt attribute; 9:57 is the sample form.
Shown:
5:01
